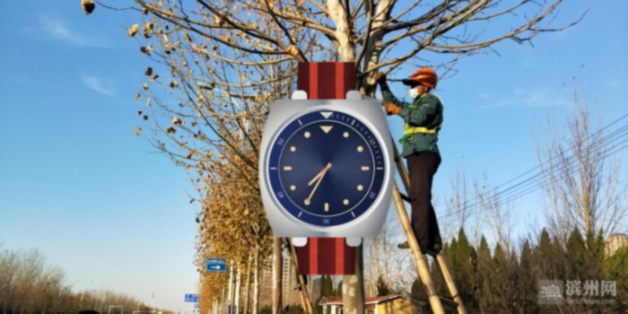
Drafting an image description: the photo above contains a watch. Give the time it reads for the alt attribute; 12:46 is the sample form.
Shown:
7:35
